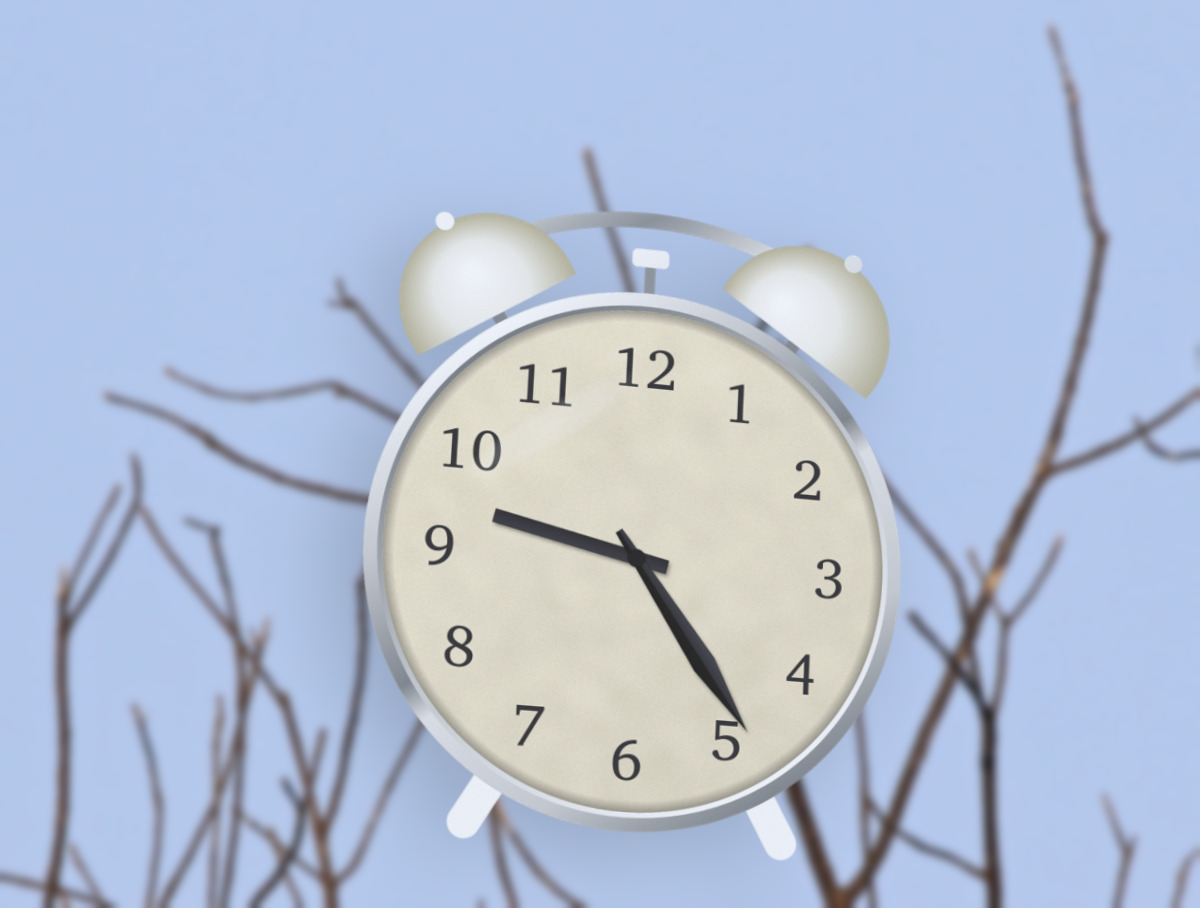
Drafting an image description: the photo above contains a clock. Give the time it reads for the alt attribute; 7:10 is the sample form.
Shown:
9:24
